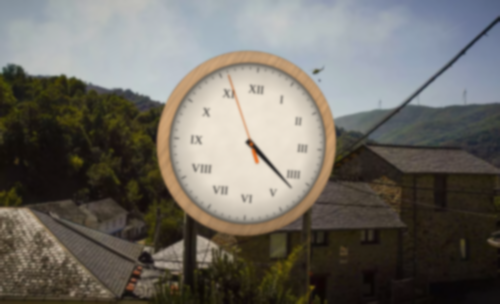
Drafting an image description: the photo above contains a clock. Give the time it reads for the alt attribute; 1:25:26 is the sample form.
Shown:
4:21:56
